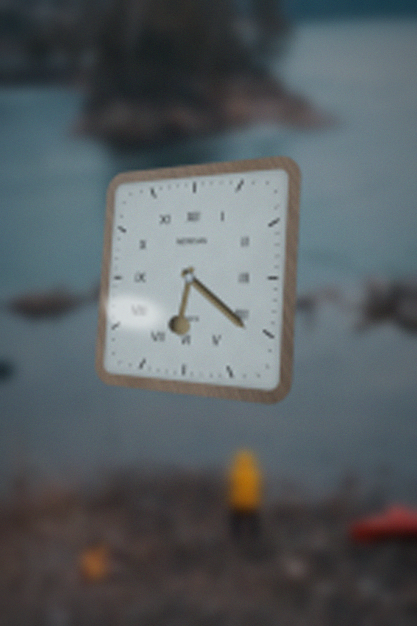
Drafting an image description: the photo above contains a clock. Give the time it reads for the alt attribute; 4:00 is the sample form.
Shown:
6:21
